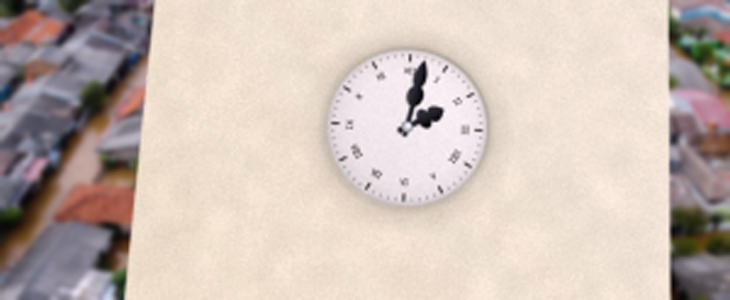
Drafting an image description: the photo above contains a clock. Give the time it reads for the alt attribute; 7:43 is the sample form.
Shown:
2:02
